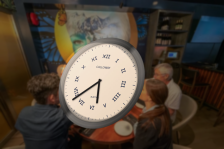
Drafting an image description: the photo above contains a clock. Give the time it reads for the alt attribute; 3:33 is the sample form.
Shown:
5:38
